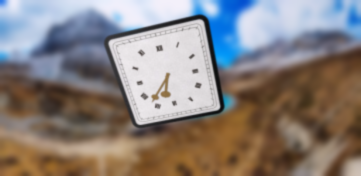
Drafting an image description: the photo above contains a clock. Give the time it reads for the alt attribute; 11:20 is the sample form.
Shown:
6:37
